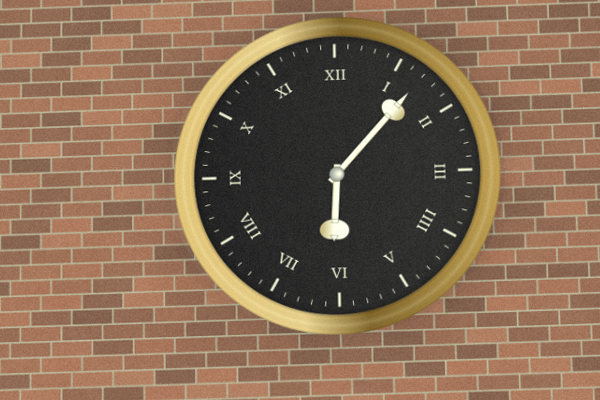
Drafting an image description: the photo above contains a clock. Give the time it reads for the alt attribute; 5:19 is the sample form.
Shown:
6:07
